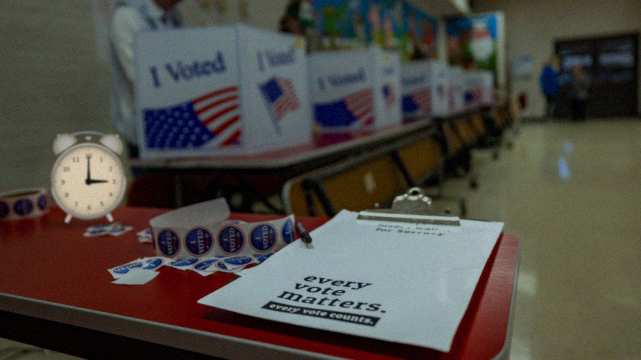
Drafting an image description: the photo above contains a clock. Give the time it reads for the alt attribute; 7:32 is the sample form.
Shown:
3:00
